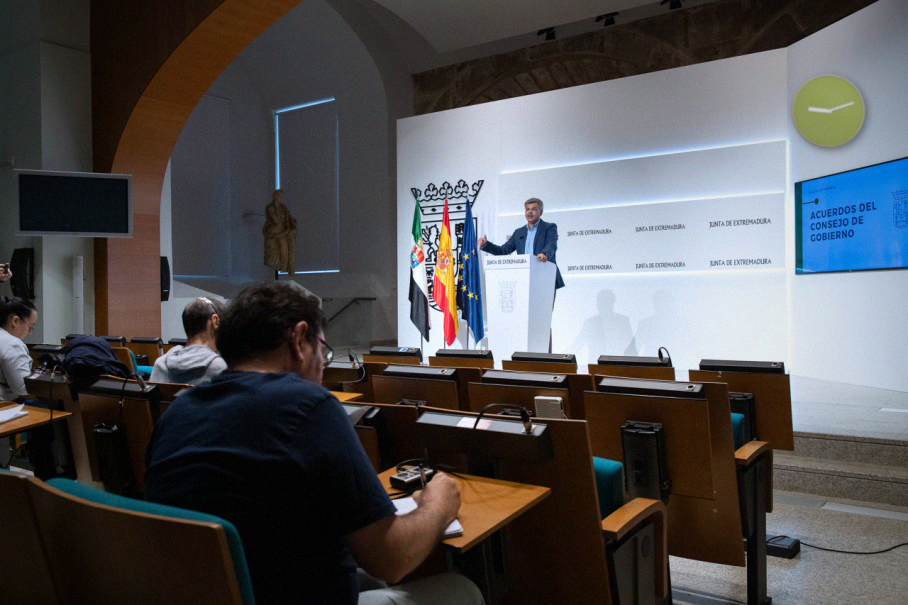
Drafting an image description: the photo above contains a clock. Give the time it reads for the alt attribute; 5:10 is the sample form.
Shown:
9:12
